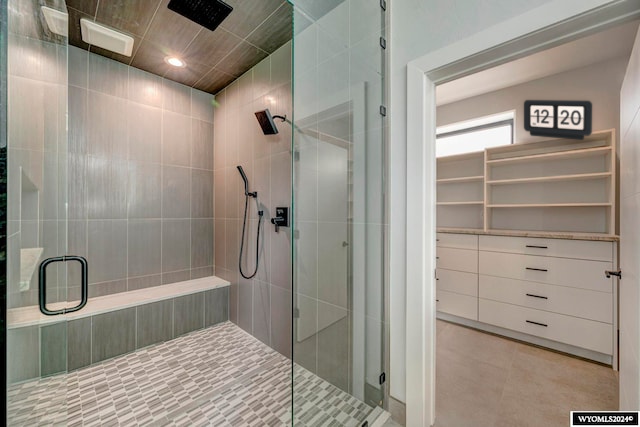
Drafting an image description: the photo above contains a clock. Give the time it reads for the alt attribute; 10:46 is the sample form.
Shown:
12:20
